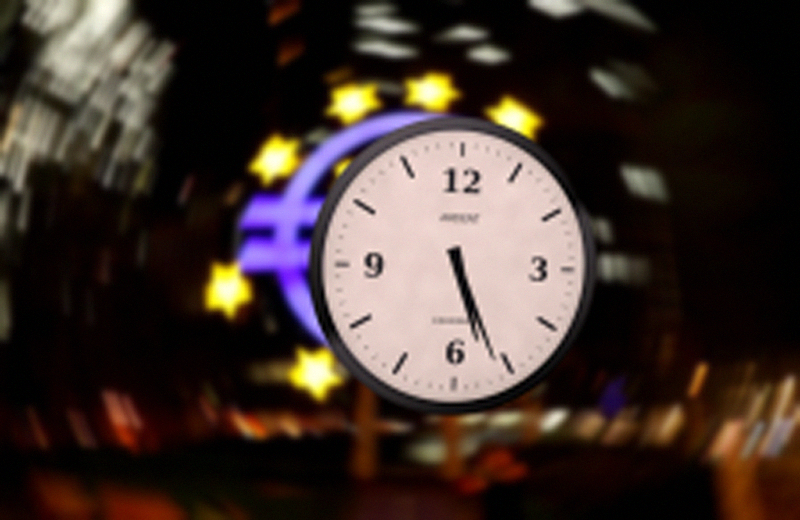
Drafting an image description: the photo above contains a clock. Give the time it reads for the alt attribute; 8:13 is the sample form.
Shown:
5:26
